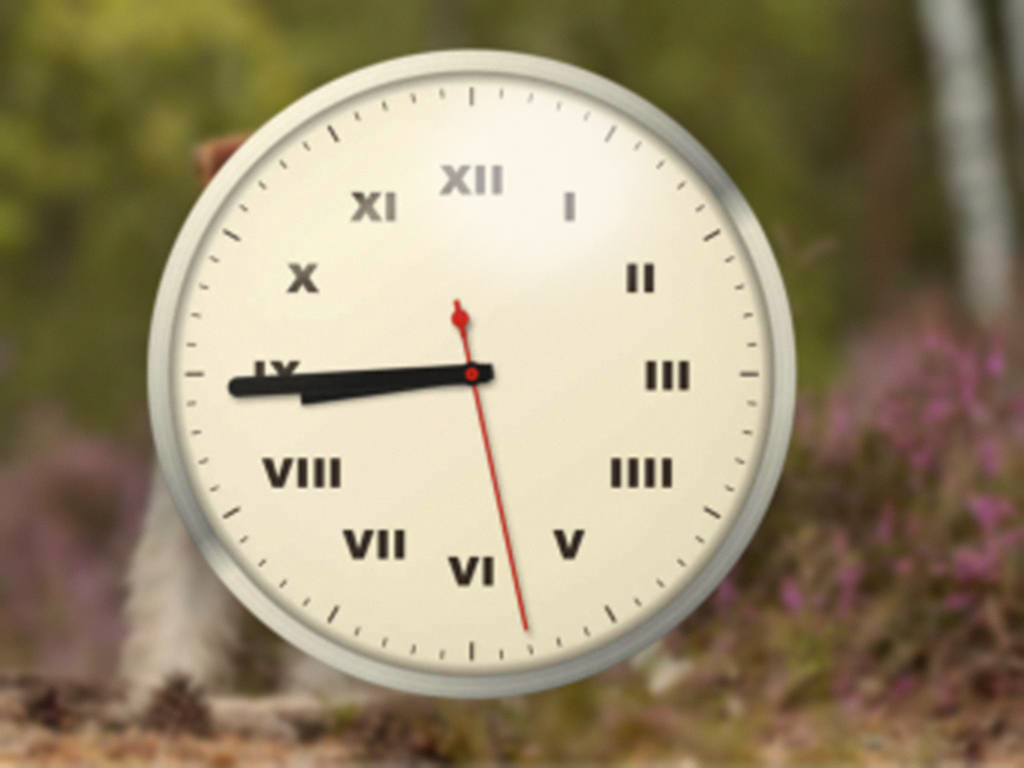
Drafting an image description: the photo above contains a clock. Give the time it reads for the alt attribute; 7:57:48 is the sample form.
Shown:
8:44:28
